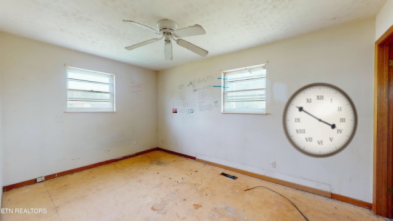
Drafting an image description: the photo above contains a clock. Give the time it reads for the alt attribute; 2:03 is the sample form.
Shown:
3:50
